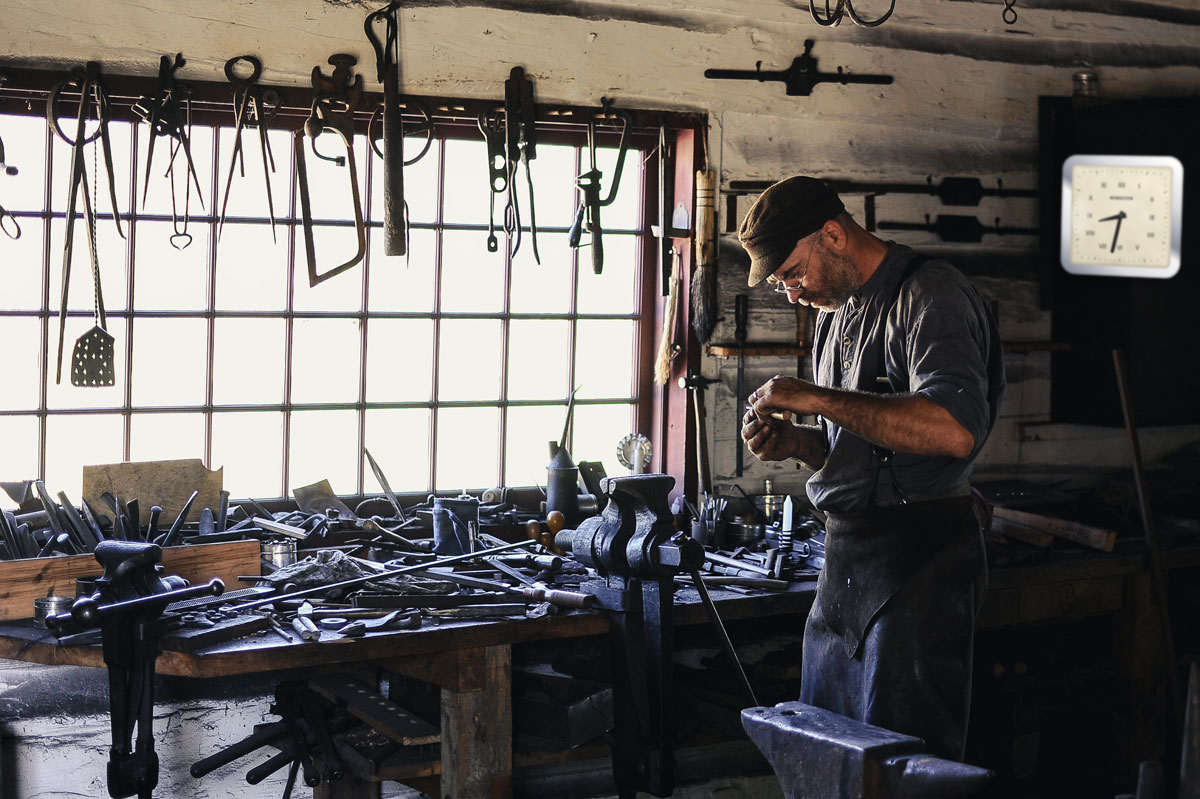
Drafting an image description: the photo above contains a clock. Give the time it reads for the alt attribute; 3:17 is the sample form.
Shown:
8:32
